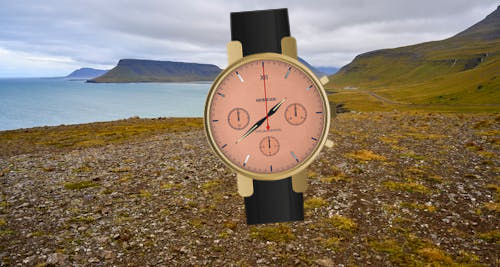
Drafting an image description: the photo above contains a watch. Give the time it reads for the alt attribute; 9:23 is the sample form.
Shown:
1:39
